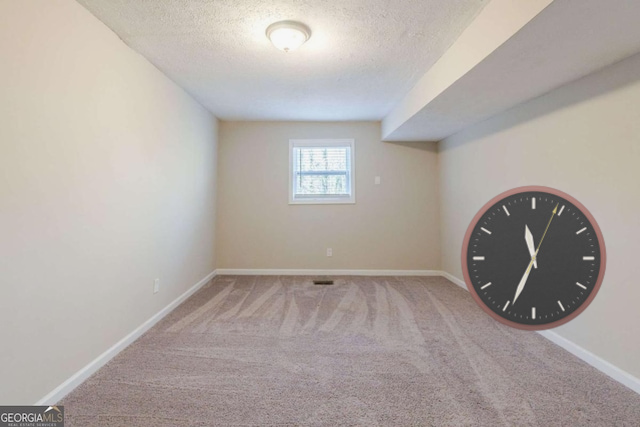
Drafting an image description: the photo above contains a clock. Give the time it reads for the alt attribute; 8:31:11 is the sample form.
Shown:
11:34:04
